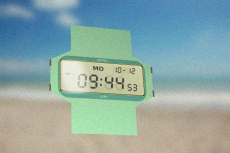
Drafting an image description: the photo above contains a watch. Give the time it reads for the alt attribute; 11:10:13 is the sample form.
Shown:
9:44:53
